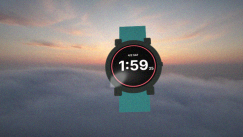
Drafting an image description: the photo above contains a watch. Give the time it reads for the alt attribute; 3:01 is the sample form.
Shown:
1:59
